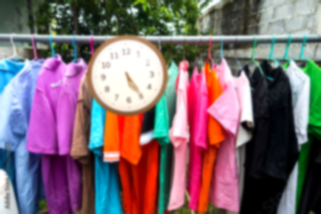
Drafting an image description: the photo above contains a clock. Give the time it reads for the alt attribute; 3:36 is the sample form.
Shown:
5:25
